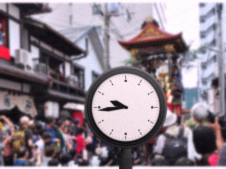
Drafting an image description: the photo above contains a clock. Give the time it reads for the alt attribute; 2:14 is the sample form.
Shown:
9:44
